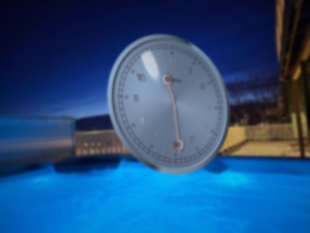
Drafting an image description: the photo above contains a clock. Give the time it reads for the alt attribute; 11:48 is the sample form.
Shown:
11:29
